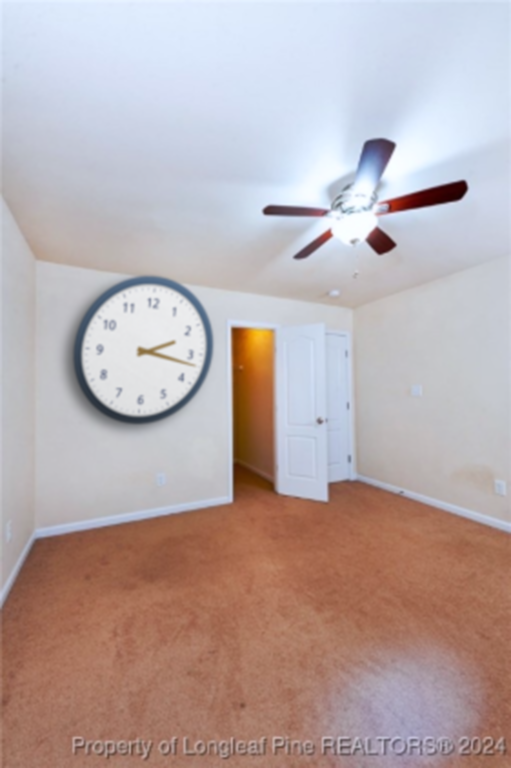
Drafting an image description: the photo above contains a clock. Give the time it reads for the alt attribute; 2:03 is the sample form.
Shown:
2:17
